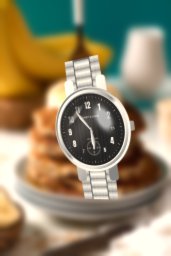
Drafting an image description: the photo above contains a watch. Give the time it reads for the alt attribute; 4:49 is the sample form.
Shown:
5:54
